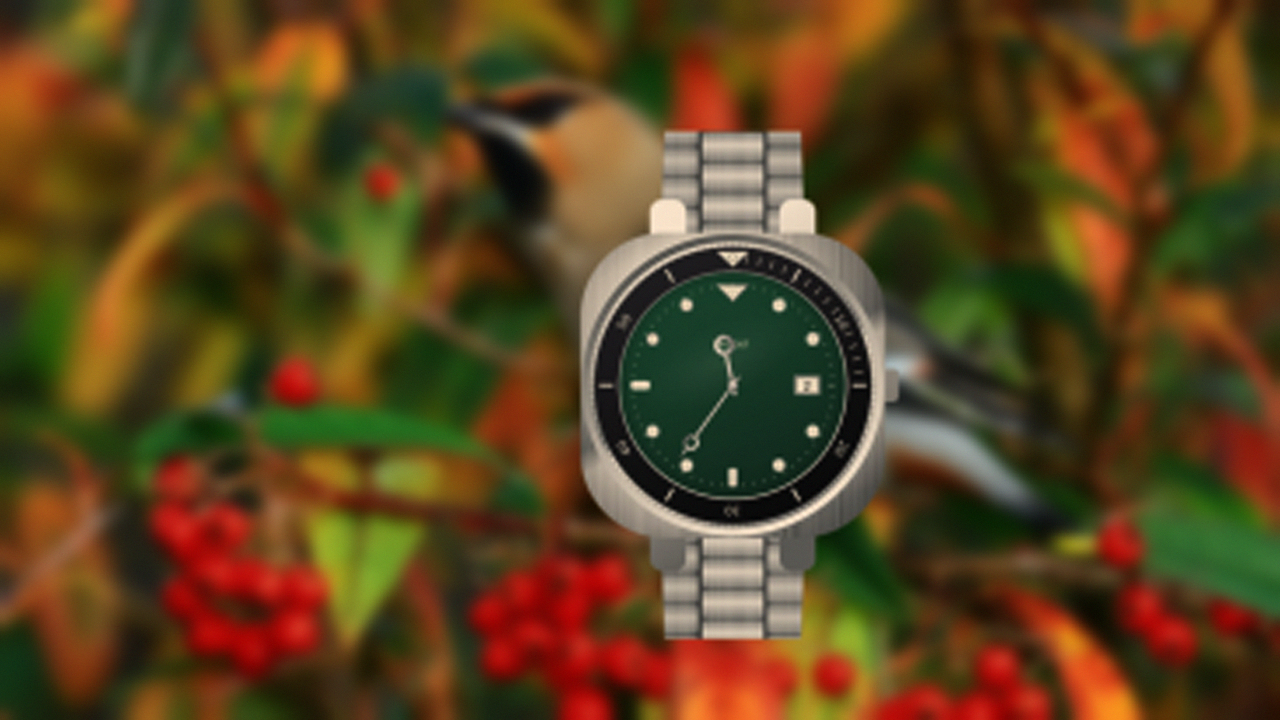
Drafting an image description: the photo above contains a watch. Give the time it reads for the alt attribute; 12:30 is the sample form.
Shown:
11:36
